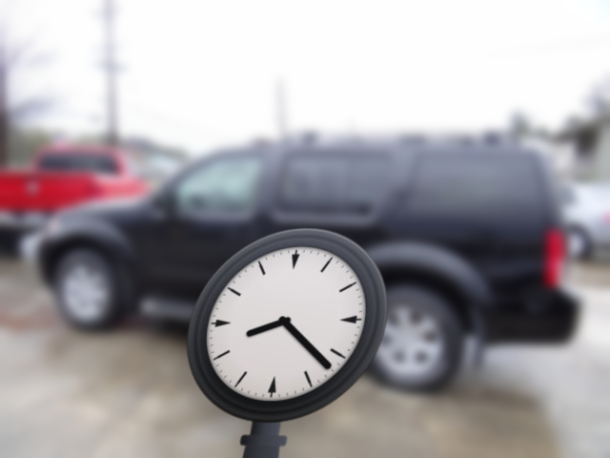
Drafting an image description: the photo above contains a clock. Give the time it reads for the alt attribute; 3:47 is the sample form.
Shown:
8:22
